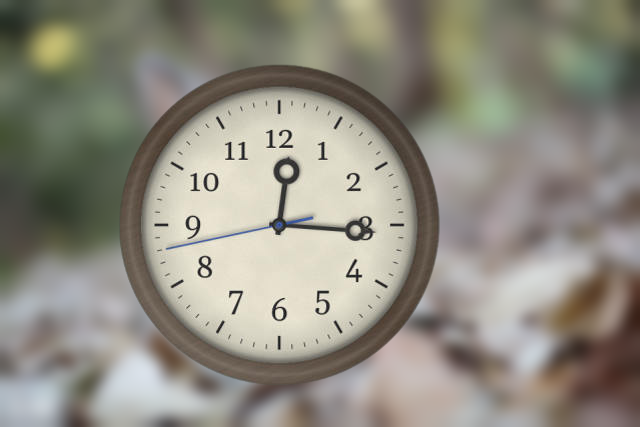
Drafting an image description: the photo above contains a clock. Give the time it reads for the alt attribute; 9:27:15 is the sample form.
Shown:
12:15:43
